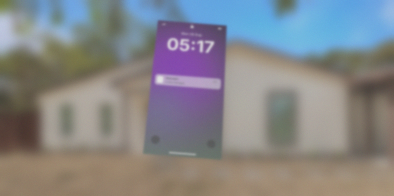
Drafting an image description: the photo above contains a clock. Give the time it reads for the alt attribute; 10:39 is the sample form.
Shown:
5:17
